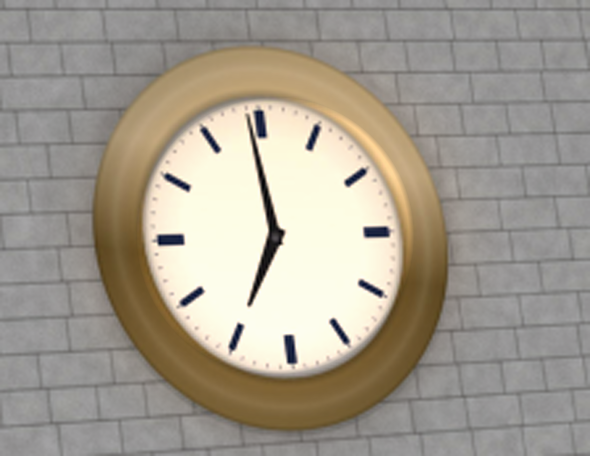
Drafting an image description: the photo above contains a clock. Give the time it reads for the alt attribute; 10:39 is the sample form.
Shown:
6:59
